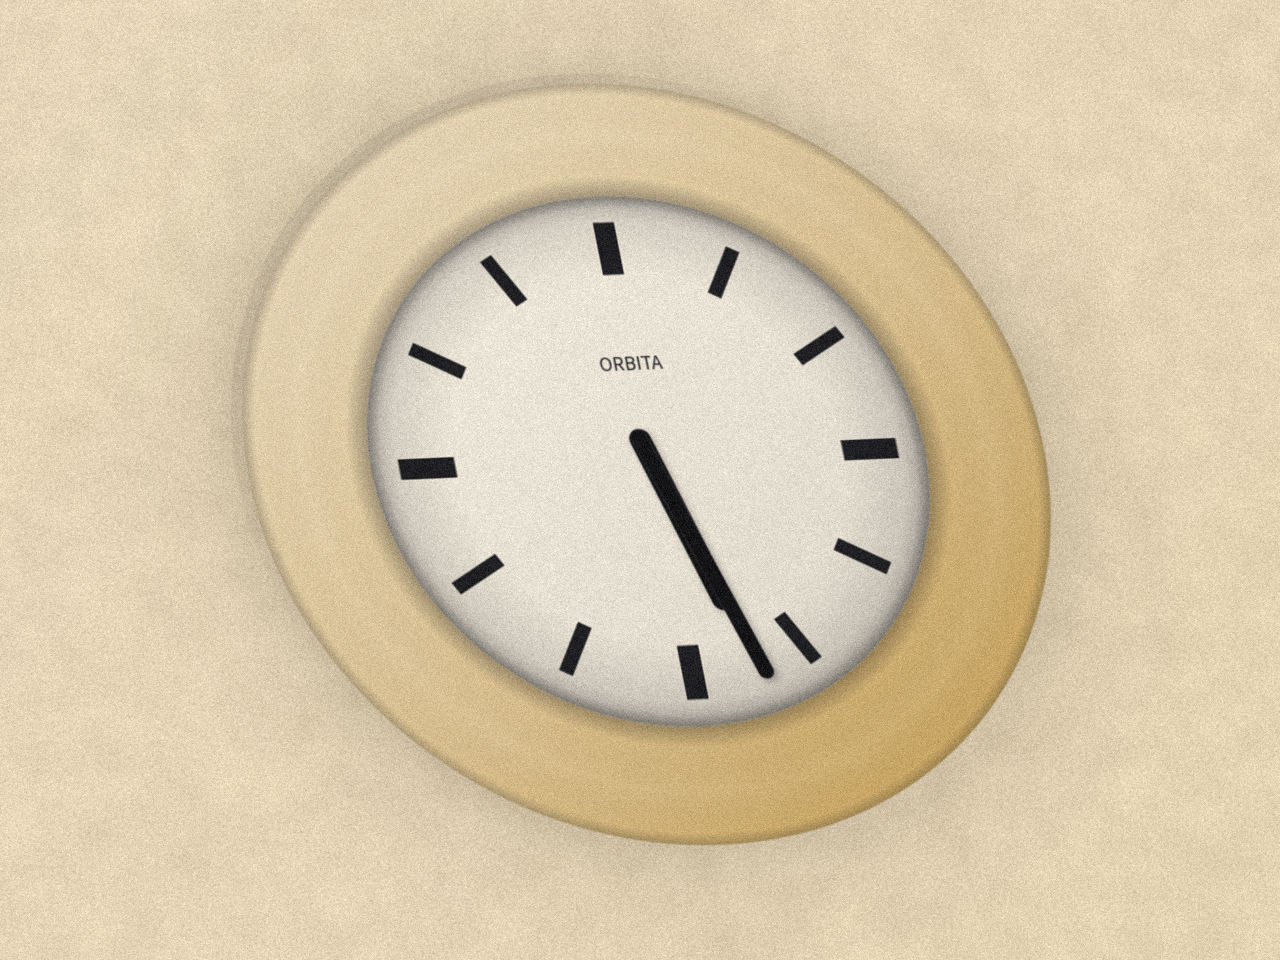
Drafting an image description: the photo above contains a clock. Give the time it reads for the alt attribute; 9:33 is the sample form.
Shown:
5:27
